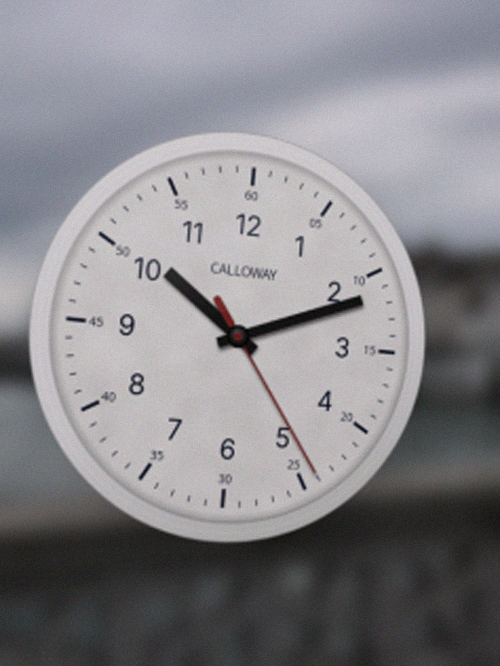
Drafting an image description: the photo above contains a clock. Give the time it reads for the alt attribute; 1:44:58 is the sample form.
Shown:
10:11:24
